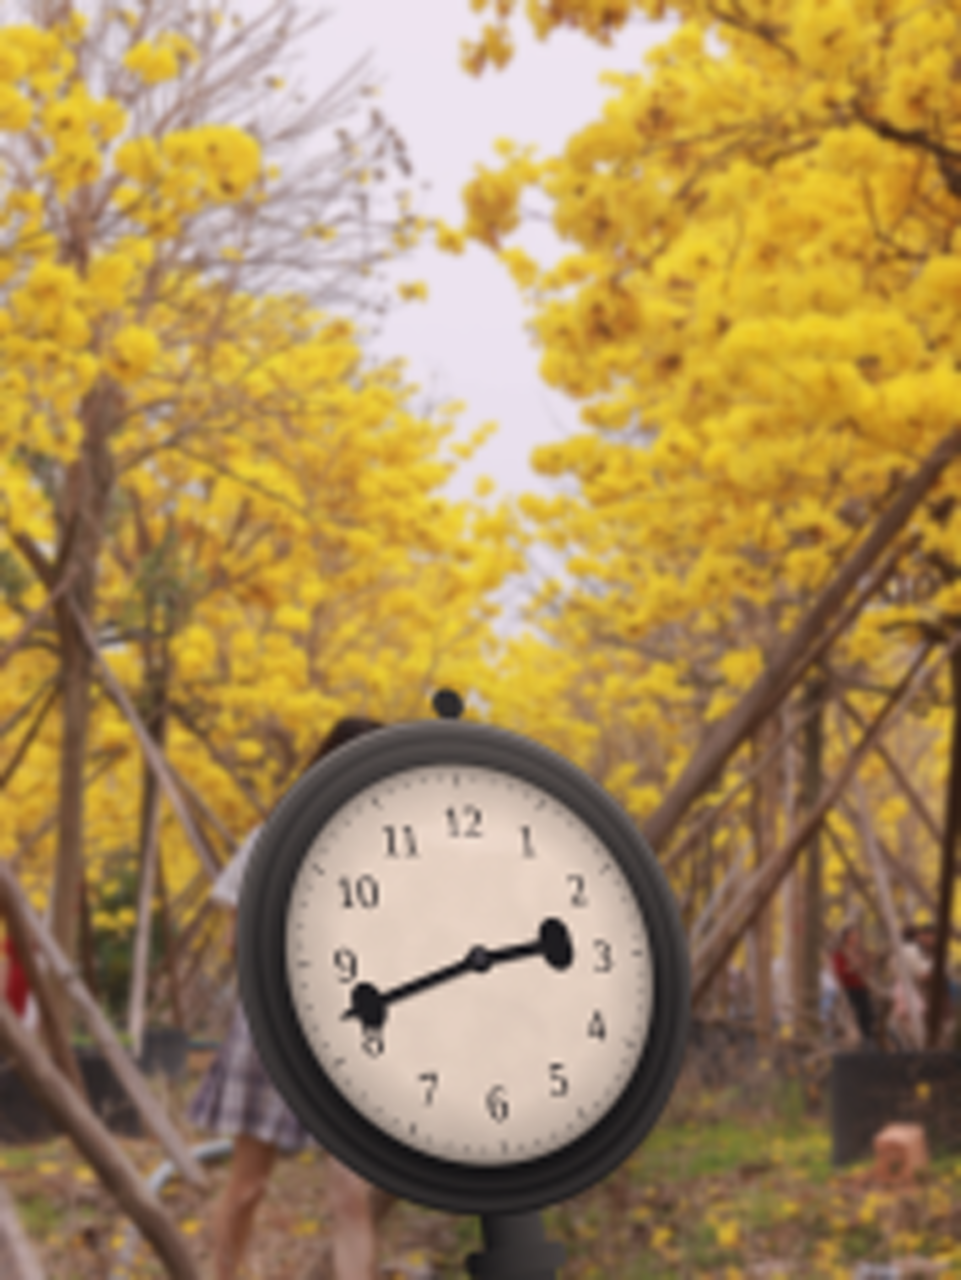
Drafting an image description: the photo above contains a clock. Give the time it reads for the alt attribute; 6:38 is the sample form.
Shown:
2:42
